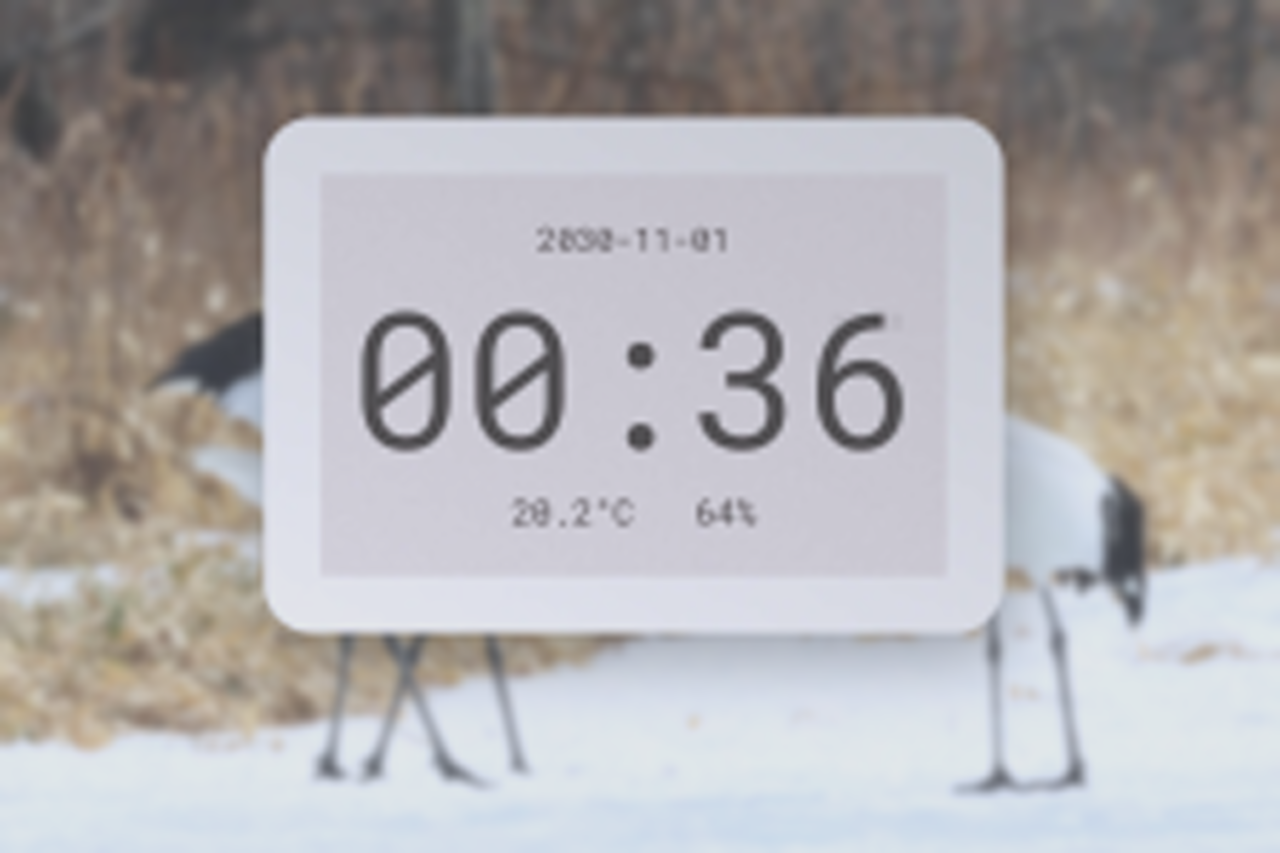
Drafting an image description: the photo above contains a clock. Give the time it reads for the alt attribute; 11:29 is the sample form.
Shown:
0:36
